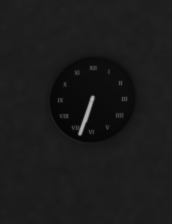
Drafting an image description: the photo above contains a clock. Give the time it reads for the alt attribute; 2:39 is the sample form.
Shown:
6:33
